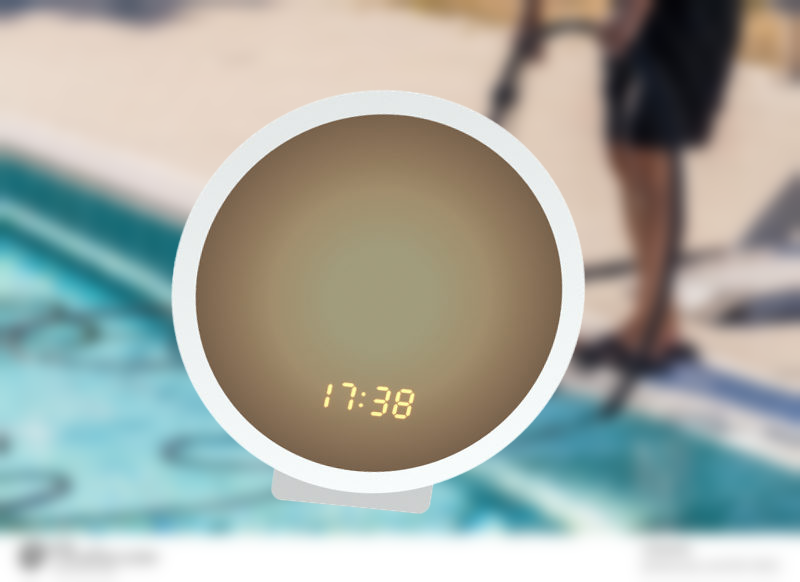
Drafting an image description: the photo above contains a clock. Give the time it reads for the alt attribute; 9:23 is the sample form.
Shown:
17:38
